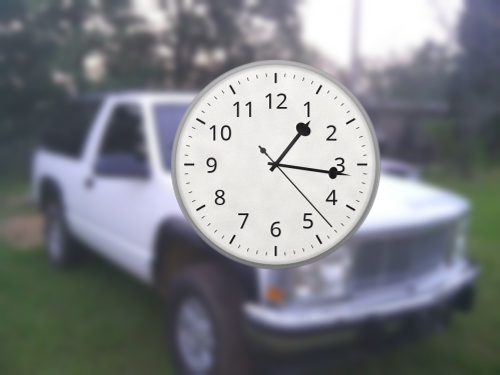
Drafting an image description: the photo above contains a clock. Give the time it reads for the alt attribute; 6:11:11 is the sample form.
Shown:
1:16:23
